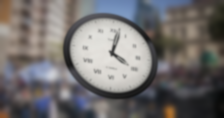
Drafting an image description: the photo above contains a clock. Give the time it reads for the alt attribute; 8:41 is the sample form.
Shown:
4:02
